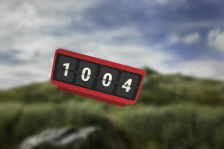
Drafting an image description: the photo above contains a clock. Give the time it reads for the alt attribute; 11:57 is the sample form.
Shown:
10:04
